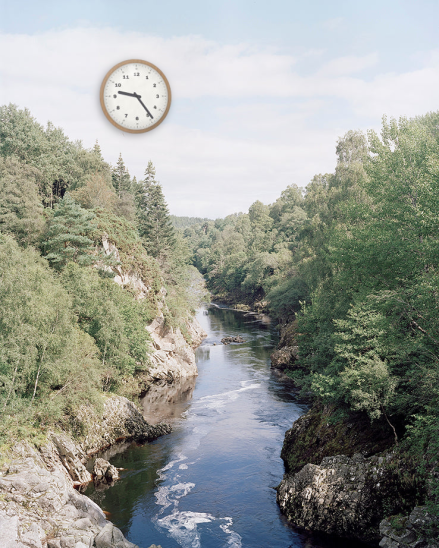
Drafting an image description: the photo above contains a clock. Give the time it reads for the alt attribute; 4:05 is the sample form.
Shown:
9:24
